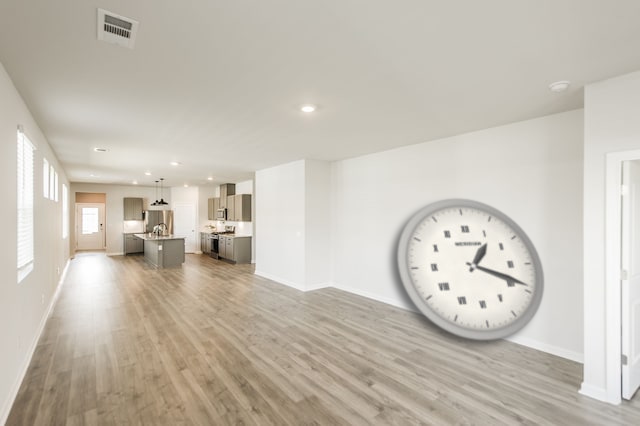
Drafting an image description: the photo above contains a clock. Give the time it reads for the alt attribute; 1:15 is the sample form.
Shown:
1:19
